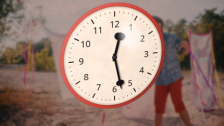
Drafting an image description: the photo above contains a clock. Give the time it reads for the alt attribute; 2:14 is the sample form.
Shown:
12:28
